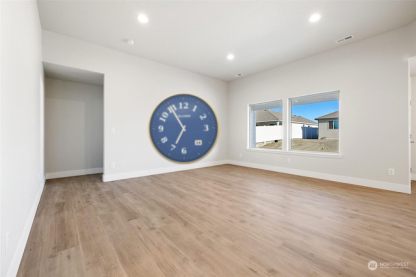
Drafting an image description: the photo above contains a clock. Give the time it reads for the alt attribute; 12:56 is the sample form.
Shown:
6:55
